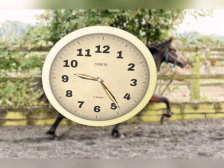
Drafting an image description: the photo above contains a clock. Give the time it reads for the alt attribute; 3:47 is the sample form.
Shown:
9:24
